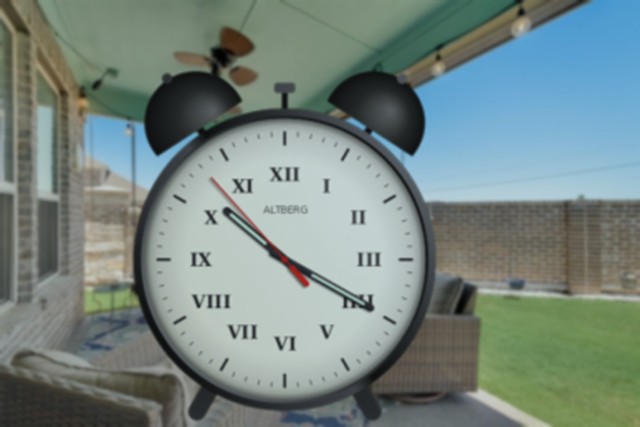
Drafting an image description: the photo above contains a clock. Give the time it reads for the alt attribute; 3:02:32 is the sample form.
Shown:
10:19:53
